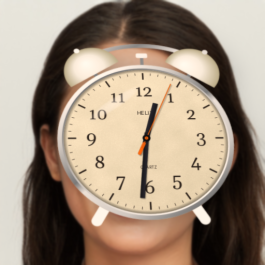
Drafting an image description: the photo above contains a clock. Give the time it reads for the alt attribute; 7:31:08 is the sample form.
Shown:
12:31:04
